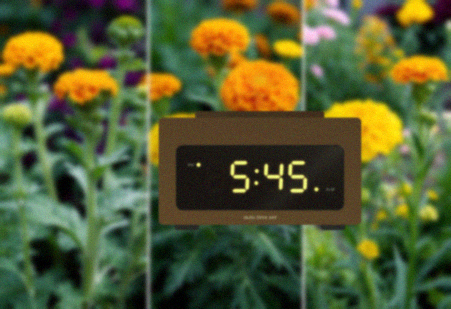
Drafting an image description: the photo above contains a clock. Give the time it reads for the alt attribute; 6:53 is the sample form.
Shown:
5:45
